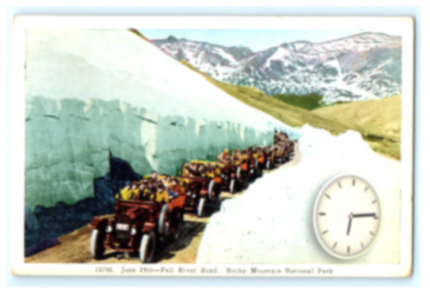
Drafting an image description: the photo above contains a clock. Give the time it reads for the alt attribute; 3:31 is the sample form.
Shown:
6:14
